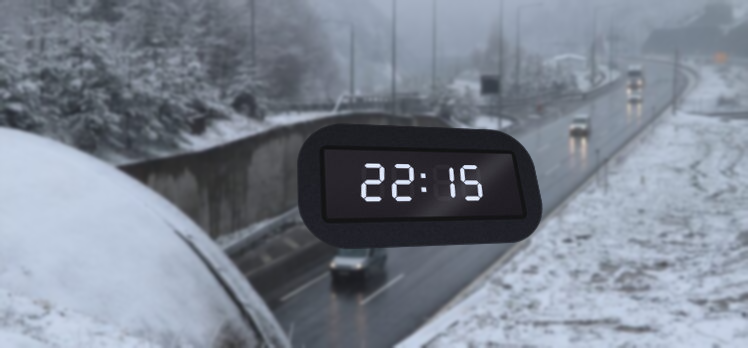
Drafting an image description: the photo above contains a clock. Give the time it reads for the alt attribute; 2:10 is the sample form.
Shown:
22:15
